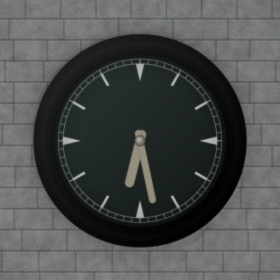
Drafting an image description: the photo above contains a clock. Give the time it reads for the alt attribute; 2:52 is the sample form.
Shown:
6:28
